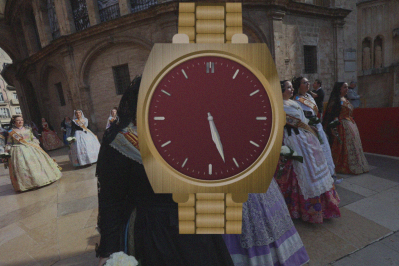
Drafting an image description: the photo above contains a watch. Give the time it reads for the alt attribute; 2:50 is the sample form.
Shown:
5:27
